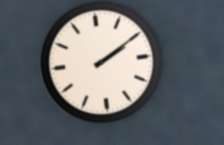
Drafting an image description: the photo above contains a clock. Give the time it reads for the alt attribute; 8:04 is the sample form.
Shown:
2:10
